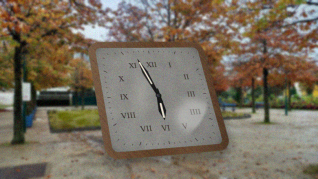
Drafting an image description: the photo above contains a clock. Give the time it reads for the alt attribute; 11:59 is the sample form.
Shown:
5:57
